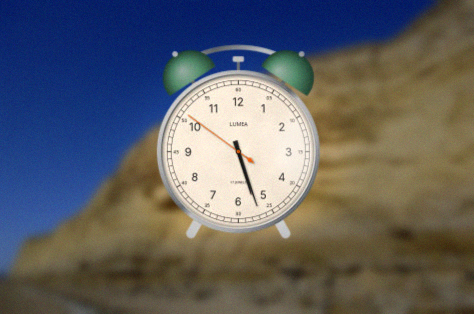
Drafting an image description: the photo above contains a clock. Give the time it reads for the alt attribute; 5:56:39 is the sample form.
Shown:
5:26:51
